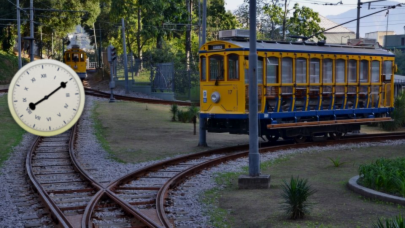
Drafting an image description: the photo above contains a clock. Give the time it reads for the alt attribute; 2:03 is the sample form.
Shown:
8:10
